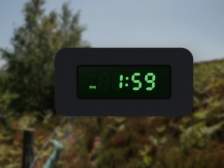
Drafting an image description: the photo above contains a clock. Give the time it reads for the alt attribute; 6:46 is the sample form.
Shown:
1:59
